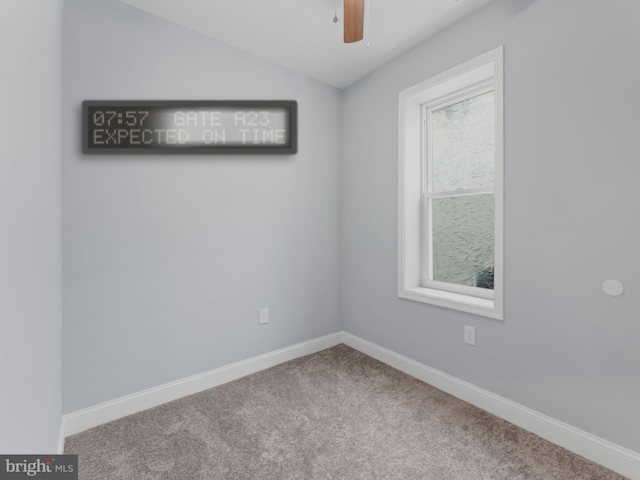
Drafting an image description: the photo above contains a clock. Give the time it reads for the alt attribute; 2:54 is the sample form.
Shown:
7:57
